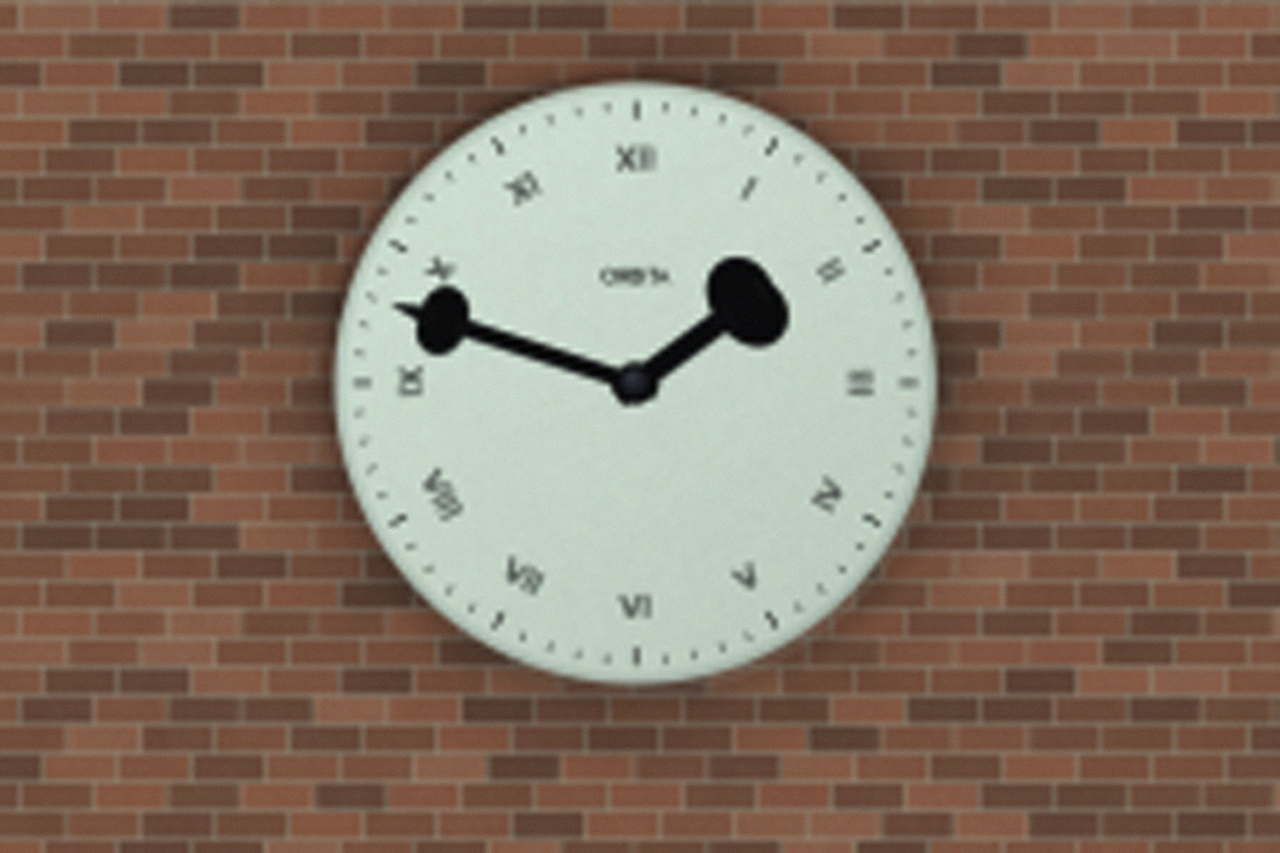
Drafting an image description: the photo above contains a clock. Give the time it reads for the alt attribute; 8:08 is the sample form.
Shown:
1:48
